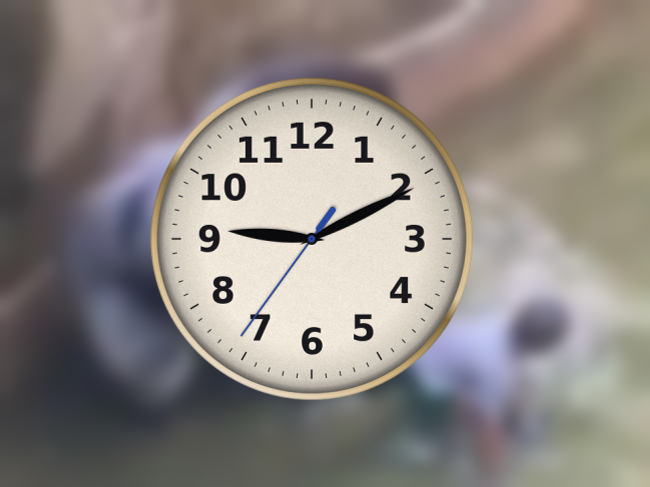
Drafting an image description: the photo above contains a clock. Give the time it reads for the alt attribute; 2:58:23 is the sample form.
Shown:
9:10:36
